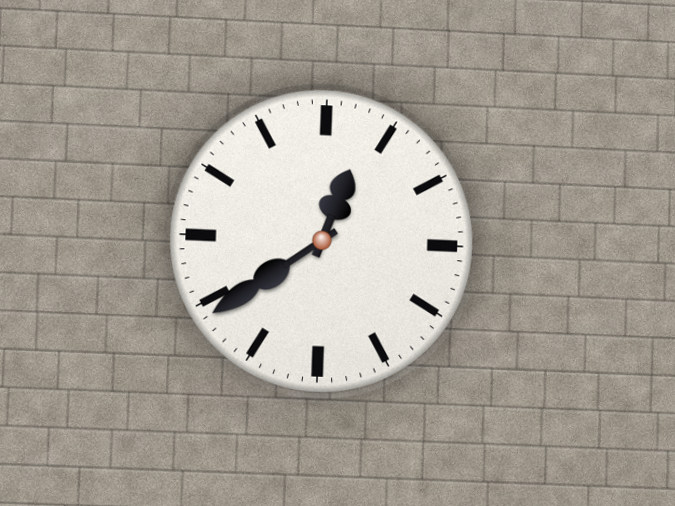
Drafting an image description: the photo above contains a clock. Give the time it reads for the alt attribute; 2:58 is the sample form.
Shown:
12:39
